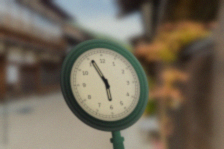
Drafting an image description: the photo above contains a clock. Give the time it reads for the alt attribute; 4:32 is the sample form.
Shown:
5:56
